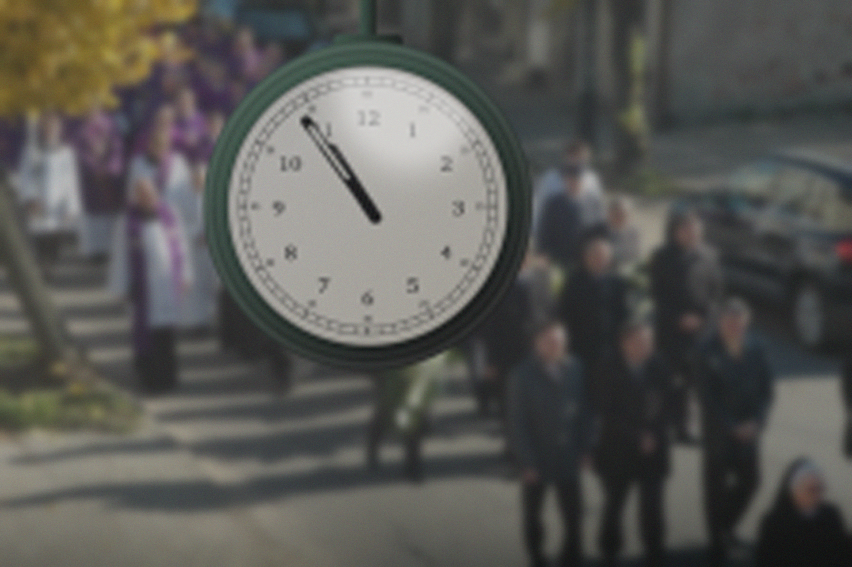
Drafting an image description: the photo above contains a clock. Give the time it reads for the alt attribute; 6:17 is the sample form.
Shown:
10:54
